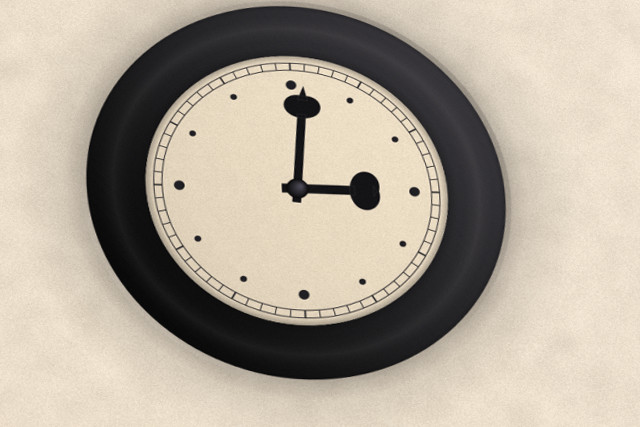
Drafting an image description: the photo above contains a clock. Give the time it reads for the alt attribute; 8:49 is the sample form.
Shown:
3:01
